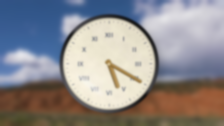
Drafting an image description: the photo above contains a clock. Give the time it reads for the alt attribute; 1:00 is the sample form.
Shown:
5:20
